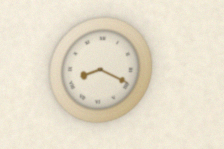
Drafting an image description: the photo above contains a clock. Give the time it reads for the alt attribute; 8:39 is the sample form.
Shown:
8:19
